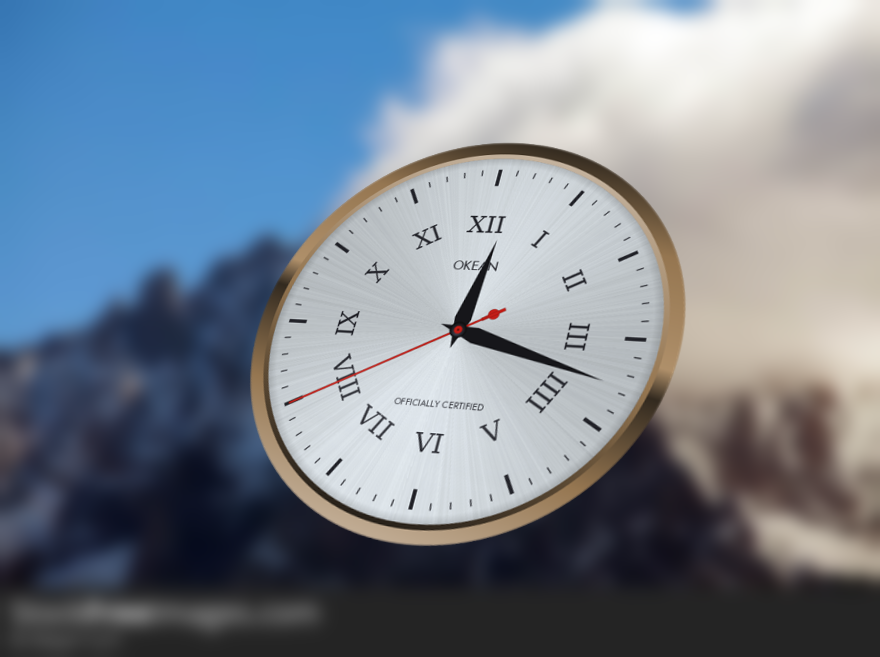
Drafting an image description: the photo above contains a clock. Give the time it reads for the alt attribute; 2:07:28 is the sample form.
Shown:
12:17:40
